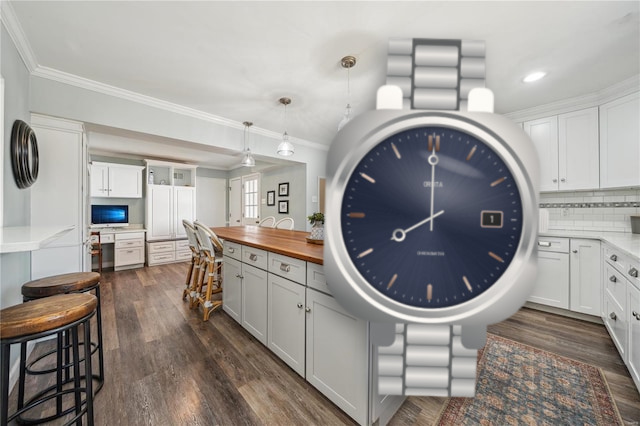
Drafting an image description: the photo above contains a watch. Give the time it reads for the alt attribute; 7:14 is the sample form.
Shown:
8:00
